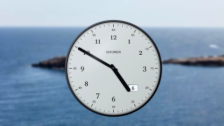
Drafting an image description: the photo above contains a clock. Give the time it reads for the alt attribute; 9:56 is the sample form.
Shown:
4:50
